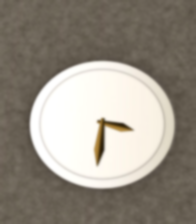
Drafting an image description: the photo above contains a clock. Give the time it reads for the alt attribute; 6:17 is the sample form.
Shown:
3:31
